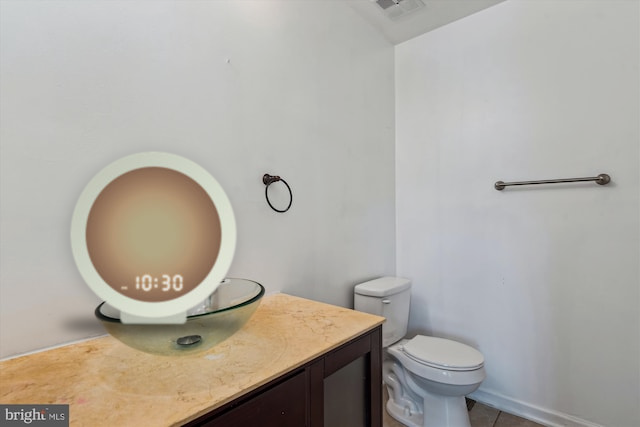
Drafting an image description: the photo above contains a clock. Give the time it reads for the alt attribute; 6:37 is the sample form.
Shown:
10:30
